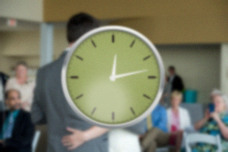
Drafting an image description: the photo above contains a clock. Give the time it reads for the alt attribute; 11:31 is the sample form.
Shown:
12:13
